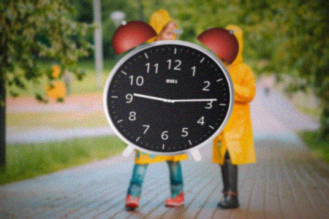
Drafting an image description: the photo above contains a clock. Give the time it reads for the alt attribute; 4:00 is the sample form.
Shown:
9:14
